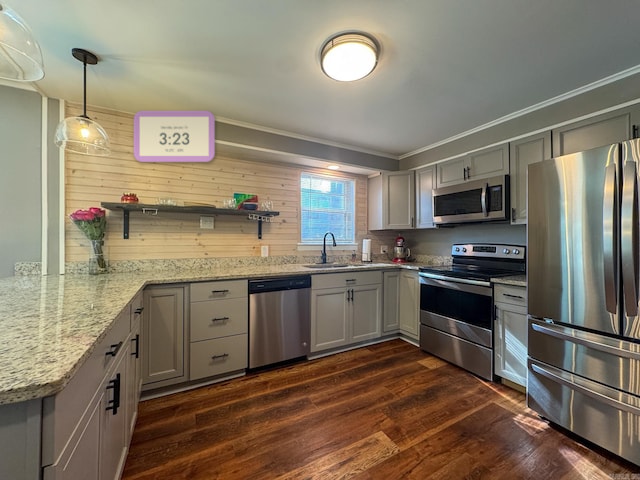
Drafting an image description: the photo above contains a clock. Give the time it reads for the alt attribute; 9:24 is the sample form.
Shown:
3:23
